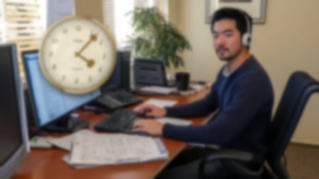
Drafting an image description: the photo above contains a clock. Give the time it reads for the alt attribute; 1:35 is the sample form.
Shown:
4:07
